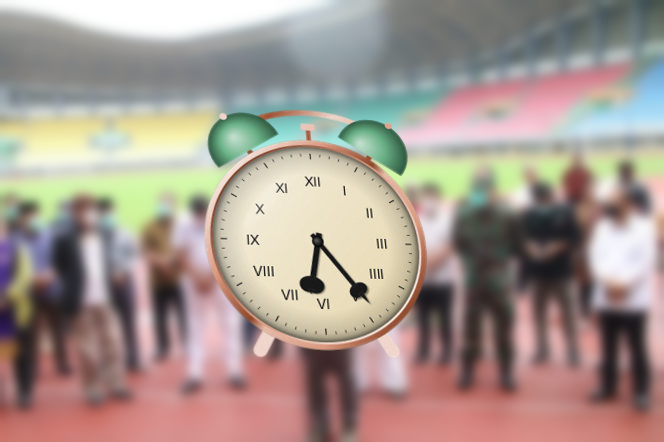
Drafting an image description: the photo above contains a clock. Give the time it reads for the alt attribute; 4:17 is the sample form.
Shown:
6:24
